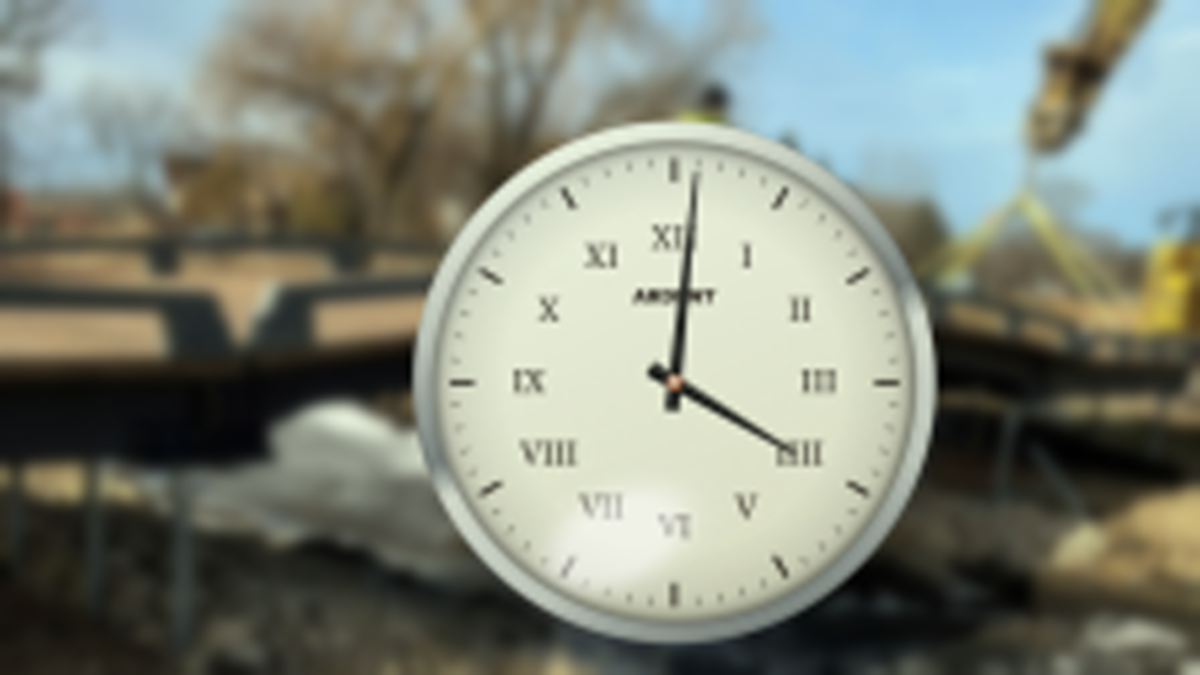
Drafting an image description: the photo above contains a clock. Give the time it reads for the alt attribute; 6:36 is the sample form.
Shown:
4:01
